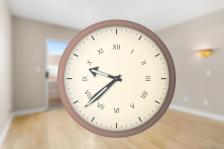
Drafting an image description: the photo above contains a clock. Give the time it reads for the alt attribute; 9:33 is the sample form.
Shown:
9:38
